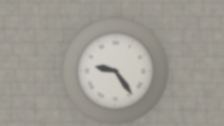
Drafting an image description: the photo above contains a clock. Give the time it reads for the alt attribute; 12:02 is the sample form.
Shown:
9:24
